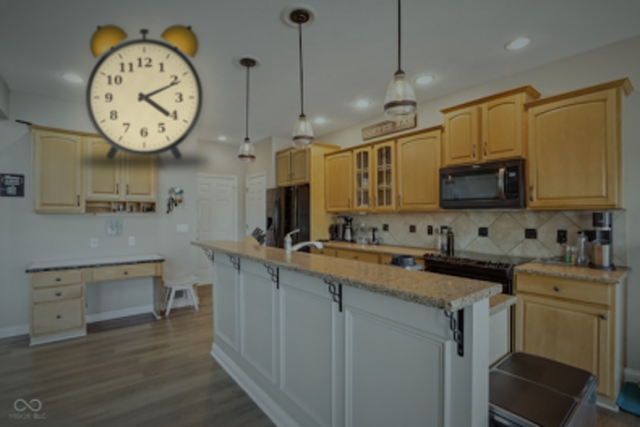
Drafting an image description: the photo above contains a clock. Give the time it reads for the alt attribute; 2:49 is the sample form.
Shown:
4:11
